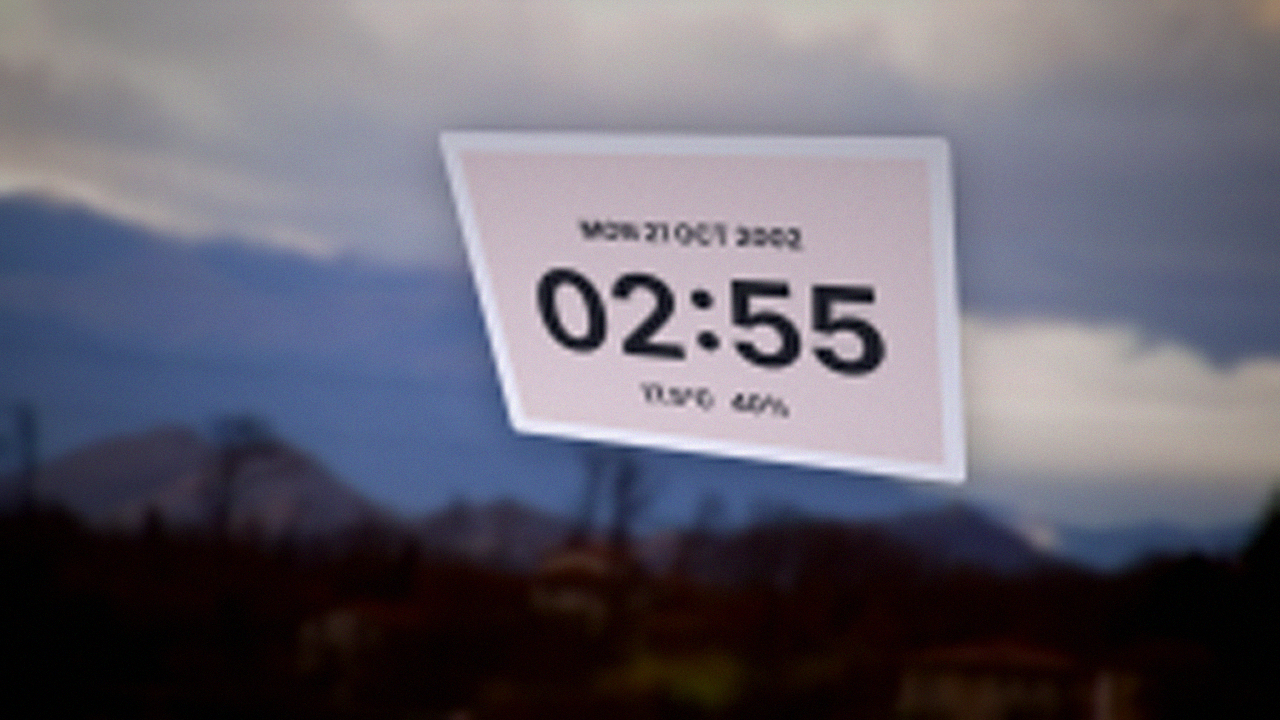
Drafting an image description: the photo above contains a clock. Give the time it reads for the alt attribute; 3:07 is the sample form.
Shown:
2:55
